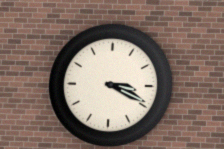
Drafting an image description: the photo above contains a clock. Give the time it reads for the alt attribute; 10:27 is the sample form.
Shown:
3:19
